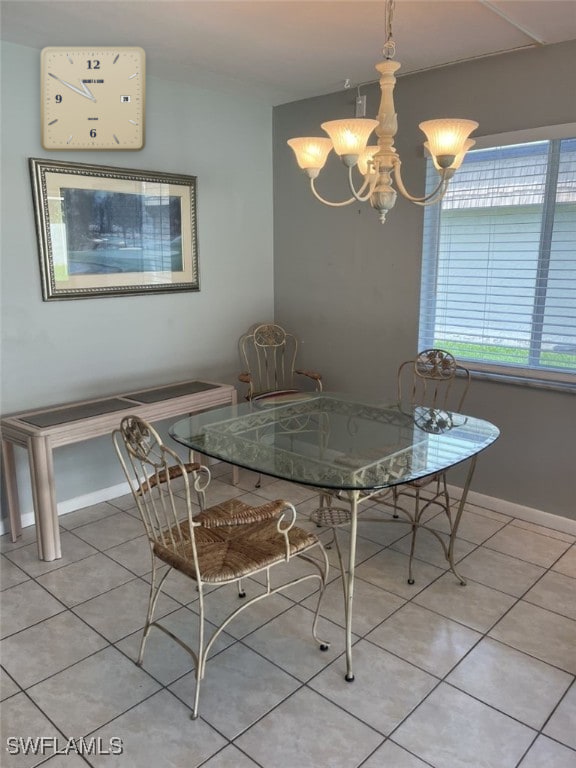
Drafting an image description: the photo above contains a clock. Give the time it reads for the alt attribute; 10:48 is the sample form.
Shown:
10:50
